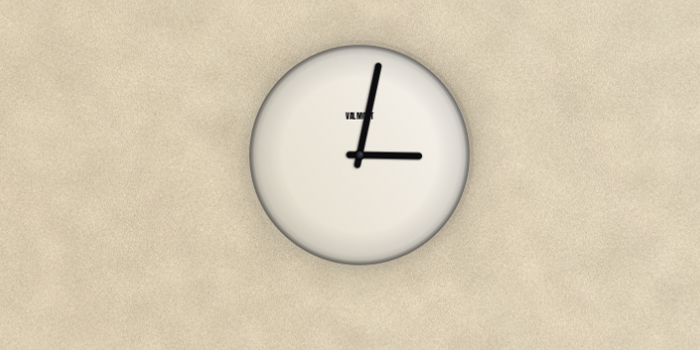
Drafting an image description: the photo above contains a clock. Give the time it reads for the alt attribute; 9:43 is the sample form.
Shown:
3:02
